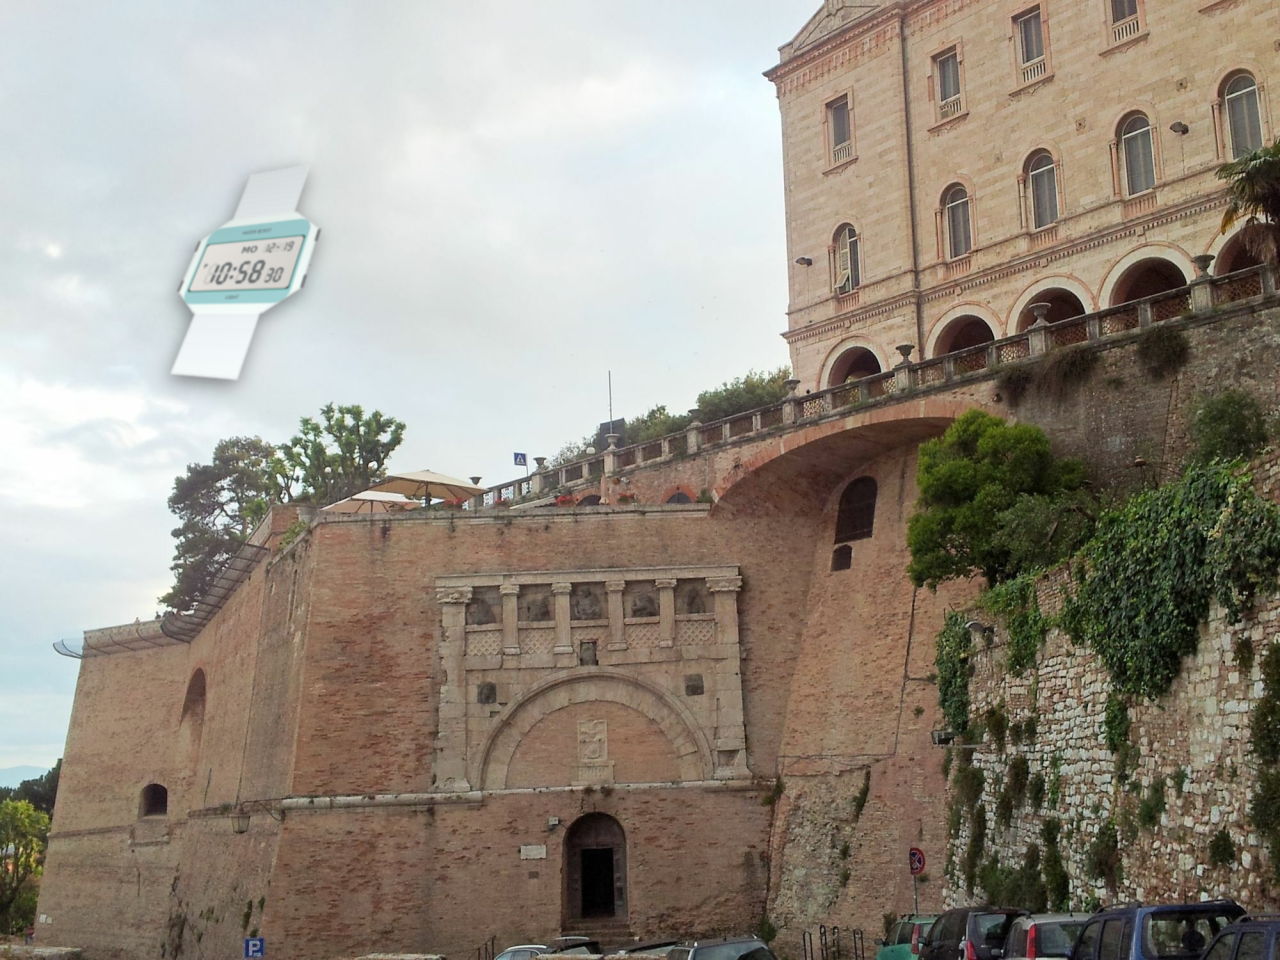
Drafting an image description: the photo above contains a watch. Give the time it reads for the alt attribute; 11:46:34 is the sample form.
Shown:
10:58:30
